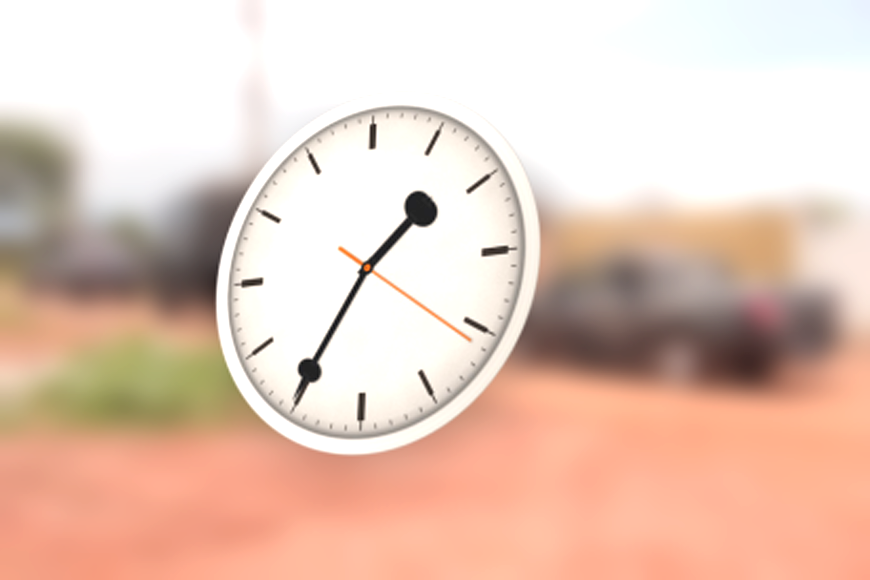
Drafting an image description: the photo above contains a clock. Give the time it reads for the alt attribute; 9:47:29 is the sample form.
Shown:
1:35:21
